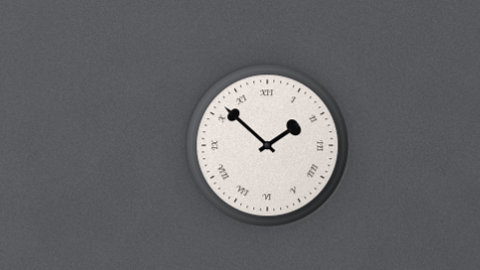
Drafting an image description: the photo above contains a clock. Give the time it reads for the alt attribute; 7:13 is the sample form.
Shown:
1:52
